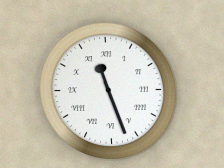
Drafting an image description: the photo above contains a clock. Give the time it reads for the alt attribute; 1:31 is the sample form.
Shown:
11:27
